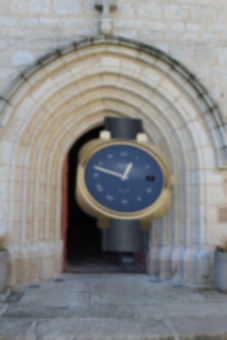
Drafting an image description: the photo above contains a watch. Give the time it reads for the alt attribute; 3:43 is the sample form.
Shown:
12:48
